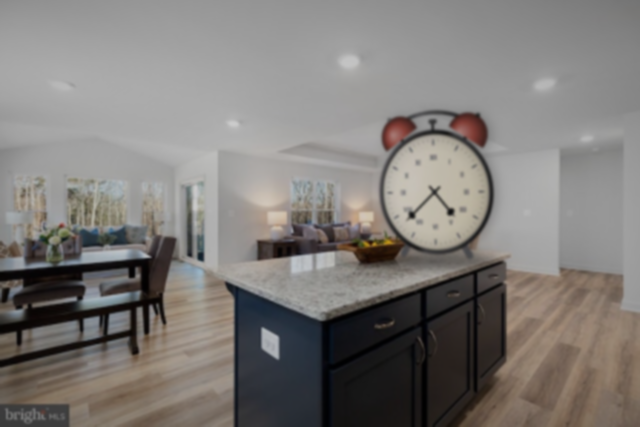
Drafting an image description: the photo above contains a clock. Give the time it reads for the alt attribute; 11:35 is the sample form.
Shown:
4:38
